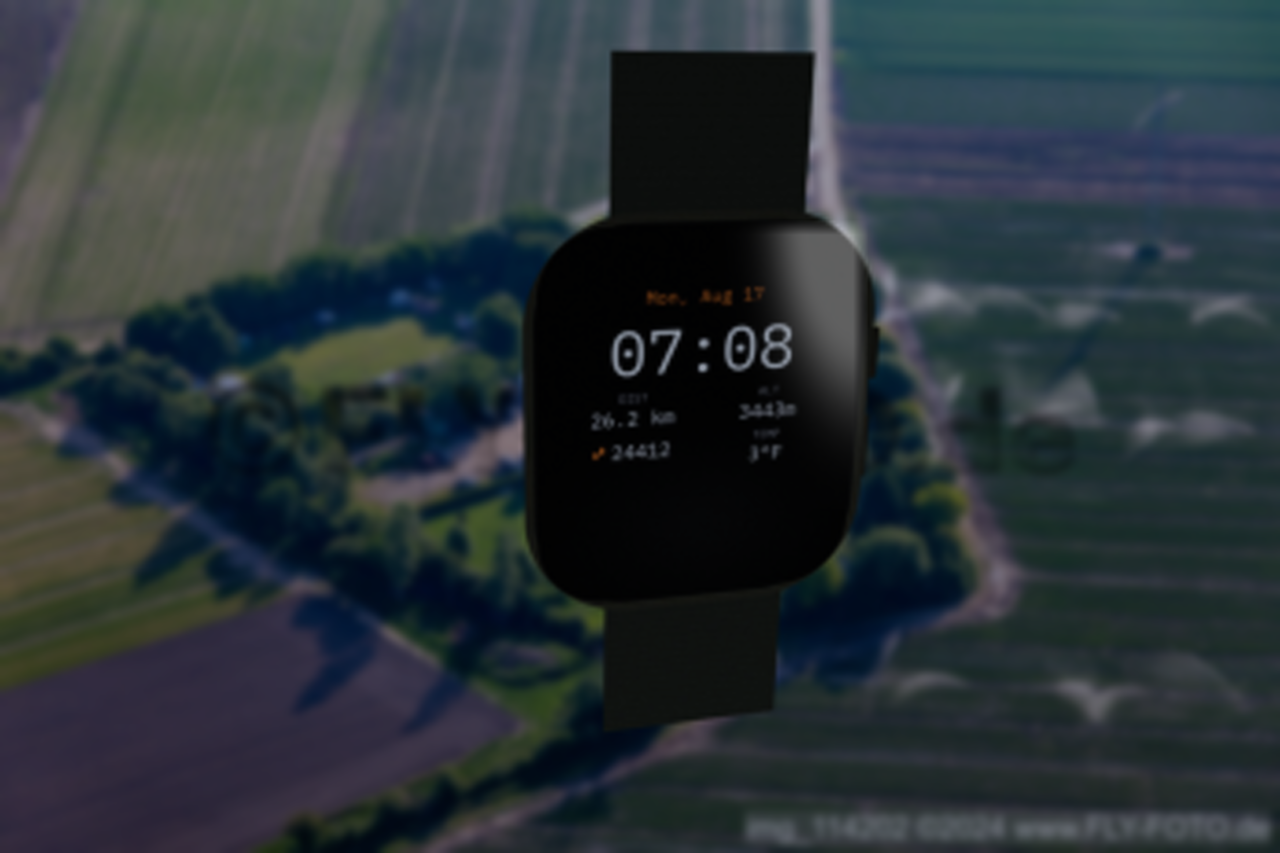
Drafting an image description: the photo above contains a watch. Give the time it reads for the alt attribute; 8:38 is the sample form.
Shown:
7:08
